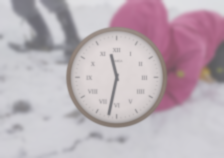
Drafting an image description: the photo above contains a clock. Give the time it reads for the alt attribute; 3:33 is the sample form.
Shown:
11:32
